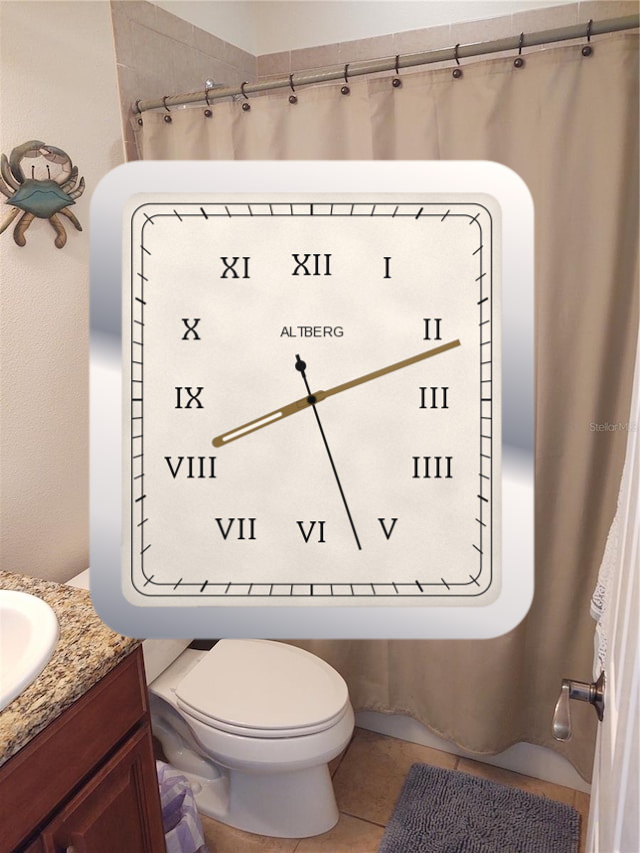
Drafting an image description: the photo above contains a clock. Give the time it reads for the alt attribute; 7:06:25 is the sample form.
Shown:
8:11:27
